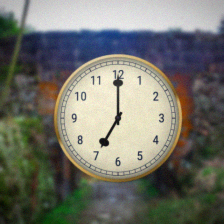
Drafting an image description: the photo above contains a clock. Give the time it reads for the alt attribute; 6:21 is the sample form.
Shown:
7:00
